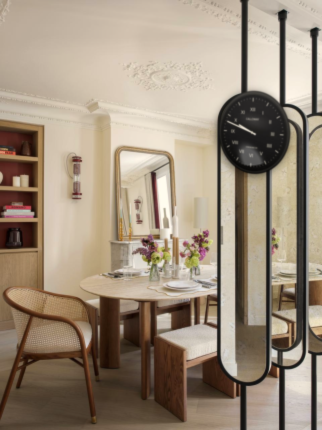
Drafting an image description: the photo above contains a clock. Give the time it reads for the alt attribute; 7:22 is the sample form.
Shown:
9:48
